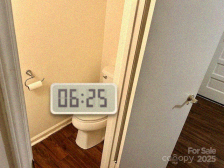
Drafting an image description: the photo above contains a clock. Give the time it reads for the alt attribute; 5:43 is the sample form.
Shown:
6:25
